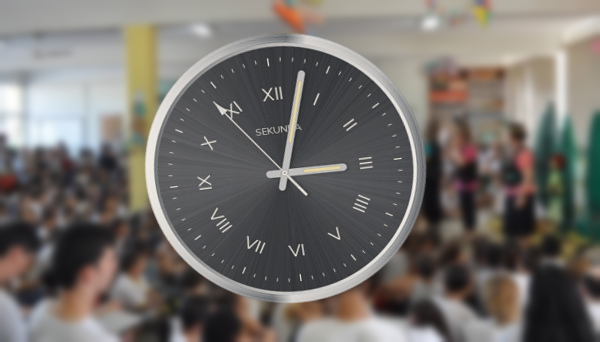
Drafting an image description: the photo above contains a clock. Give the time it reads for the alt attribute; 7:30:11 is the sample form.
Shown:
3:02:54
